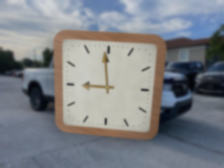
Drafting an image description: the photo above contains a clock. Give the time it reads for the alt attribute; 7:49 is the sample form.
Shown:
8:59
